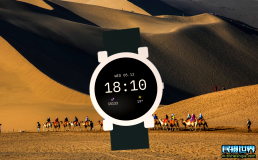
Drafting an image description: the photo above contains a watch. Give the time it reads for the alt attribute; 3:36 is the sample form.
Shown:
18:10
